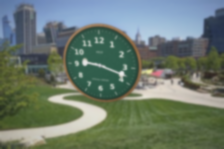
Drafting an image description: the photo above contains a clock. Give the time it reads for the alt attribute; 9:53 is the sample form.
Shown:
9:18
